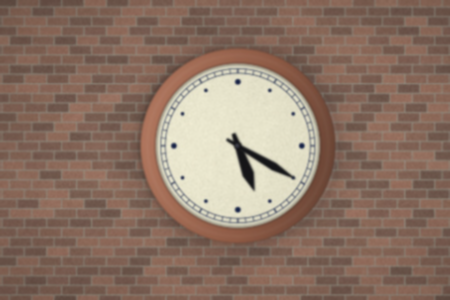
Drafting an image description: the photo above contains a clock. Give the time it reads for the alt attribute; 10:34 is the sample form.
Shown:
5:20
